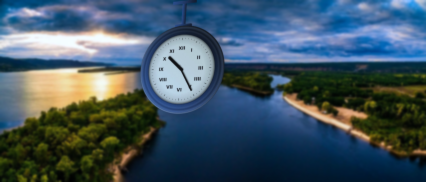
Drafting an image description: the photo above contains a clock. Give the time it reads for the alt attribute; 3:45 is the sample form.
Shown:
10:25
